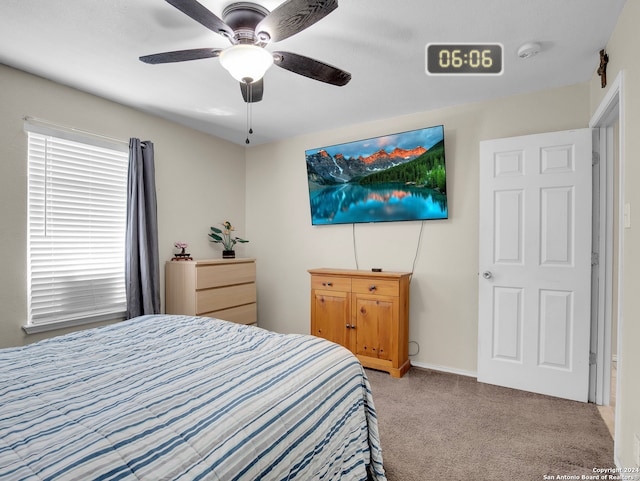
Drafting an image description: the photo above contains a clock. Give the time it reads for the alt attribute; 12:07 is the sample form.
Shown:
6:06
